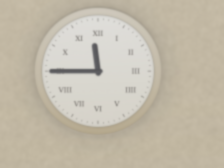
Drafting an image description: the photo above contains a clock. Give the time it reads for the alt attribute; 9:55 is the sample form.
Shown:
11:45
